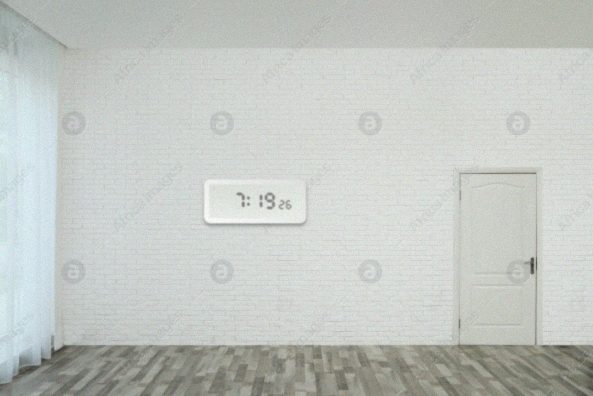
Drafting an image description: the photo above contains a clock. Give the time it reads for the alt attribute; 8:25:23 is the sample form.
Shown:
7:19:26
